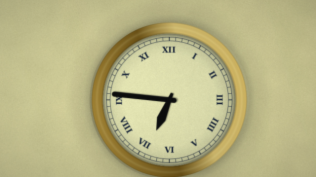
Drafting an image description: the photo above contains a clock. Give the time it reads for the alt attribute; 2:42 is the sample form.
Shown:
6:46
